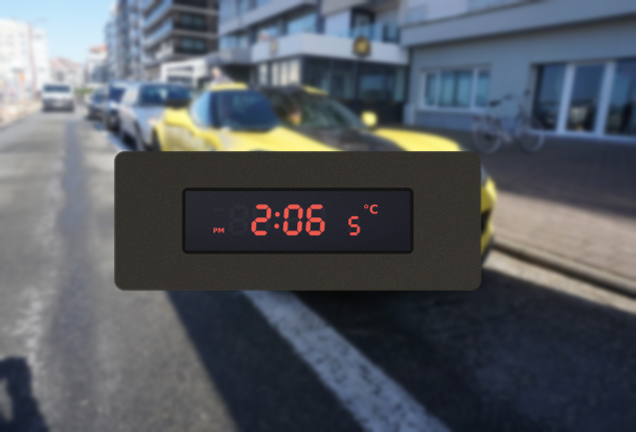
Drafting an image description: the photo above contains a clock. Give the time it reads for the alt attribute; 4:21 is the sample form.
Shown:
2:06
